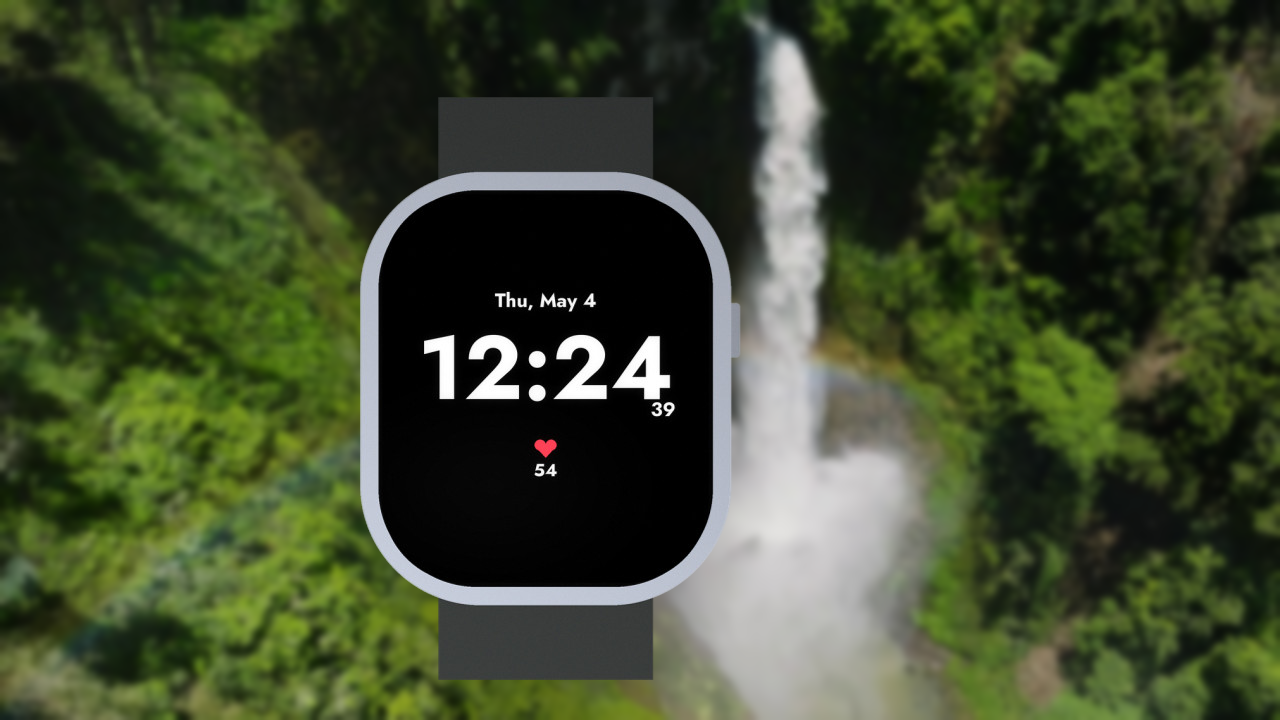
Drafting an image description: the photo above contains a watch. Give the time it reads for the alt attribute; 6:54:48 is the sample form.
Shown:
12:24:39
